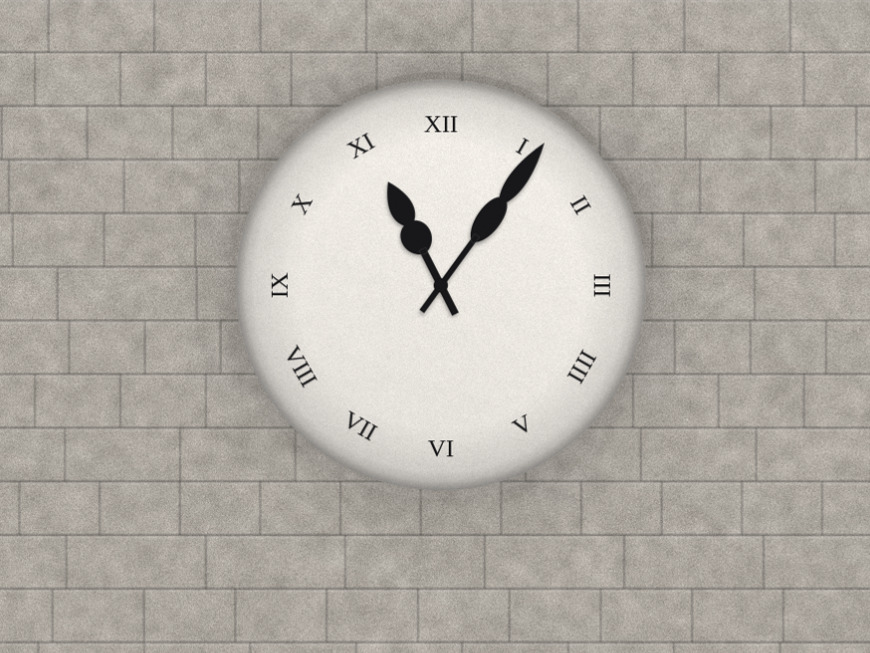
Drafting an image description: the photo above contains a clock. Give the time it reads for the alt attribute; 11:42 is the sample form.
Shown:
11:06
